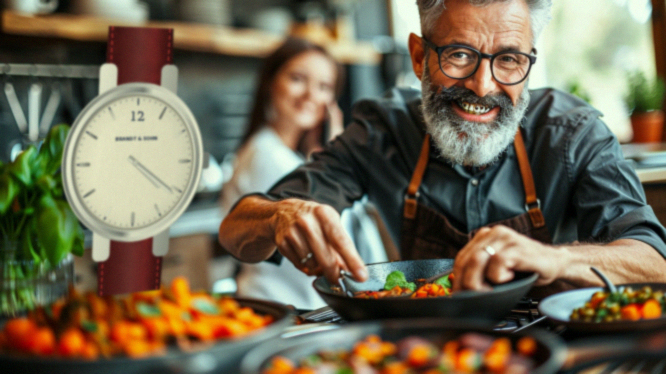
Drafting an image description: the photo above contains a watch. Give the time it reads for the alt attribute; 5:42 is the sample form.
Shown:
4:21
